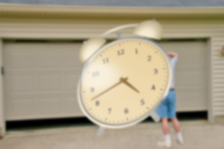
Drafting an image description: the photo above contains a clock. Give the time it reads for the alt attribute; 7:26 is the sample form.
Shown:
4:42
